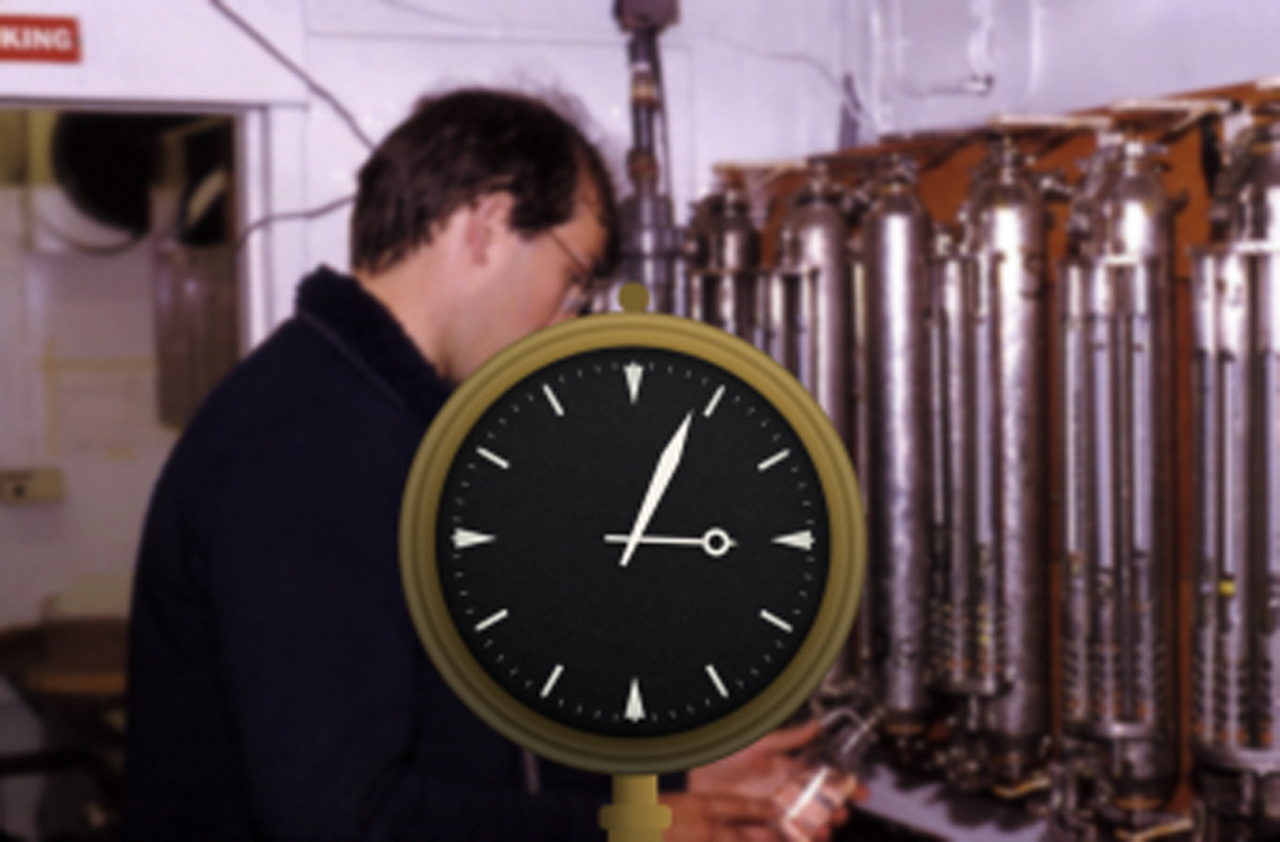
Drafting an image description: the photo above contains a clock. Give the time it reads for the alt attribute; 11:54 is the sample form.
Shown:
3:04
